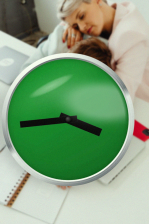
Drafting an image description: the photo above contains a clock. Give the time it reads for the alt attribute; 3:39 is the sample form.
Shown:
3:44
